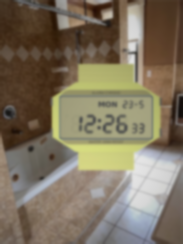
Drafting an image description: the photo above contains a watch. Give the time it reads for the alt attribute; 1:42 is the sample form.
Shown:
12:26
